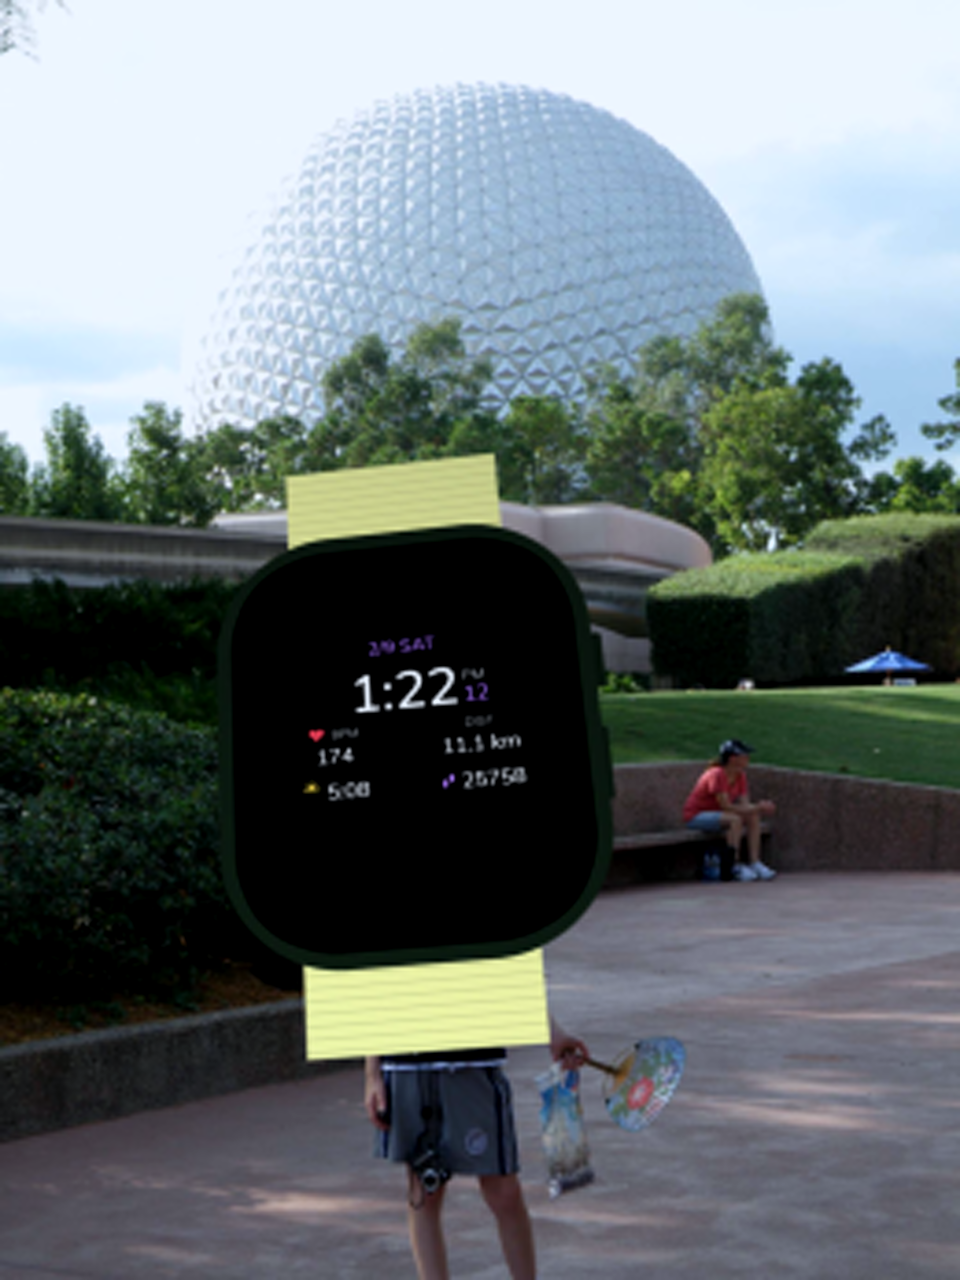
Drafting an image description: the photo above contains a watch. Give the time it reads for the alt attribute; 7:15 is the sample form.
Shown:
1:22
